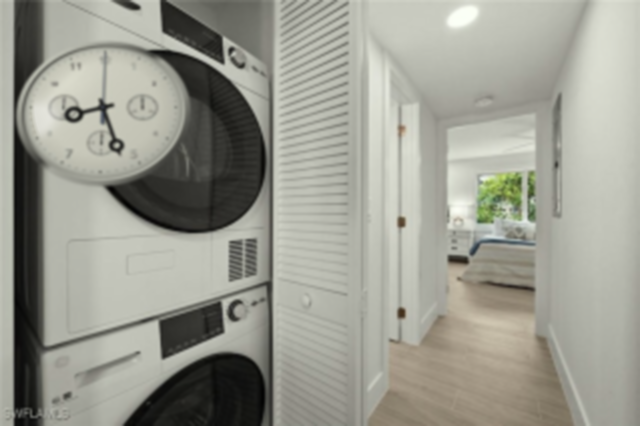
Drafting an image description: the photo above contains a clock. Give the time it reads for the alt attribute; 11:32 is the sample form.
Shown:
8:27
